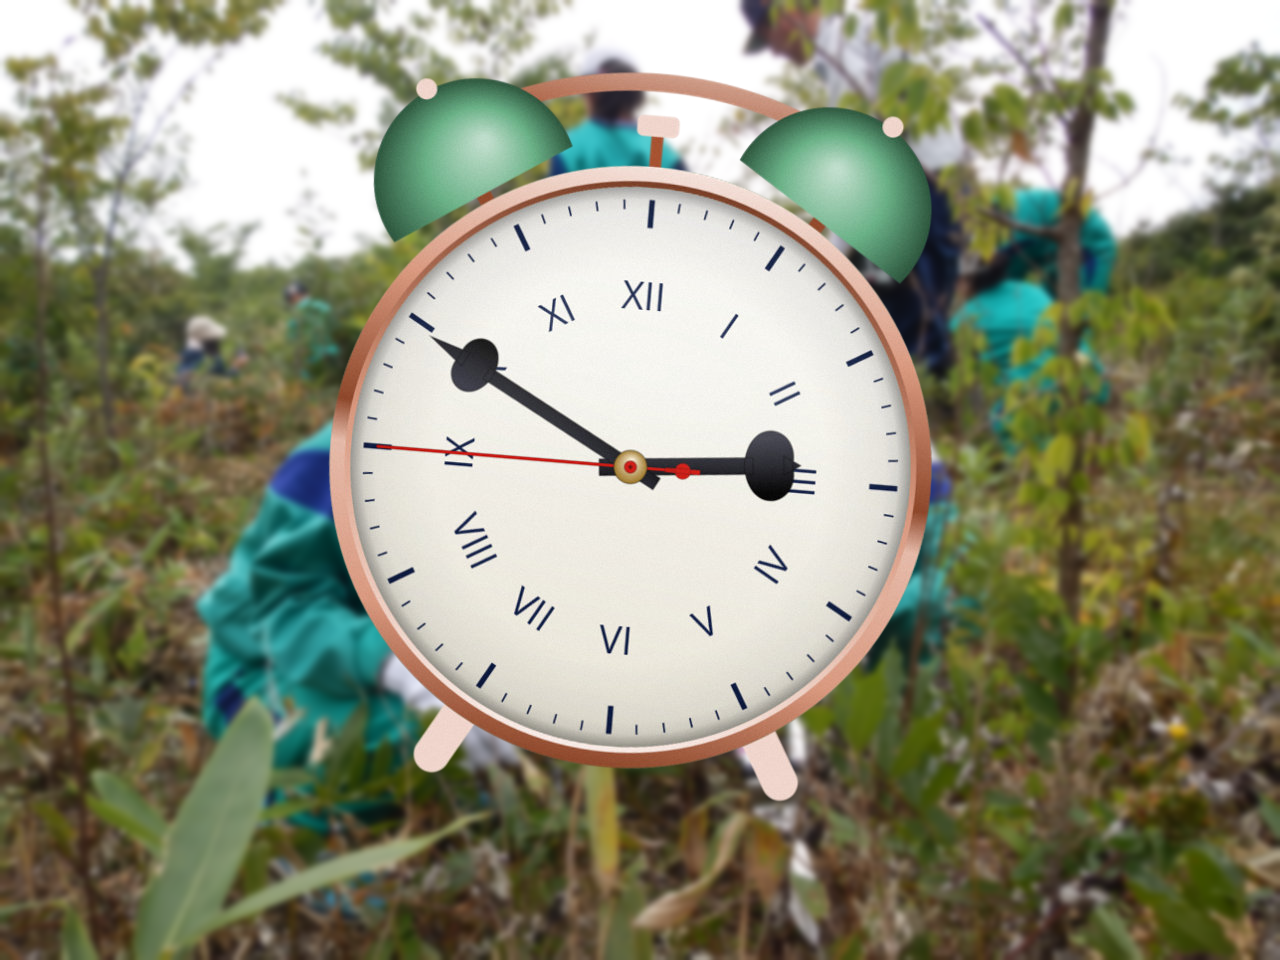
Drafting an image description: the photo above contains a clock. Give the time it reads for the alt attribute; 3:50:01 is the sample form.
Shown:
2:49:45
